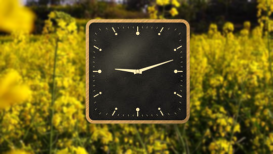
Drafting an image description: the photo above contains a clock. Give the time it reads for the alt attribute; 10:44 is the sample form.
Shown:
9:12
